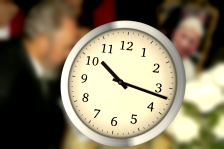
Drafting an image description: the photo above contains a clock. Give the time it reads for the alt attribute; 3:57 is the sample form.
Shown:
10:17
